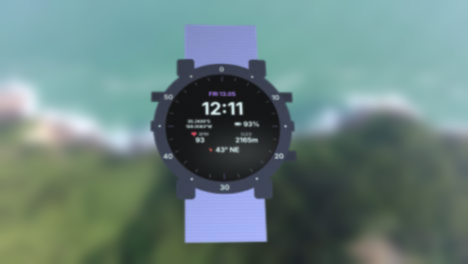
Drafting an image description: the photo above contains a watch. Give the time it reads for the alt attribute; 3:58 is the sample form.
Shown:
12:11
